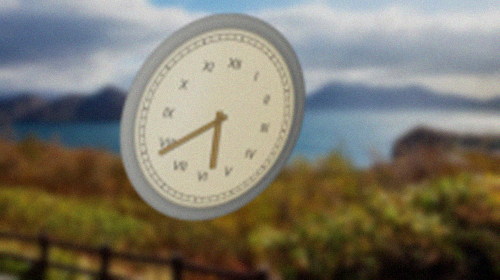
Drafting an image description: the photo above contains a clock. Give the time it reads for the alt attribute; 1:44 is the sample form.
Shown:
5:39
